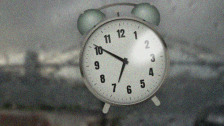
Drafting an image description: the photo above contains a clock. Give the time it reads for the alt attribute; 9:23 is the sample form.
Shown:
6:51
